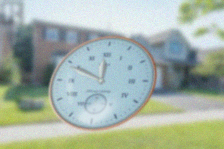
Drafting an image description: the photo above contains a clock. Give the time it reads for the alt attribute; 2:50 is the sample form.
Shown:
11:49
